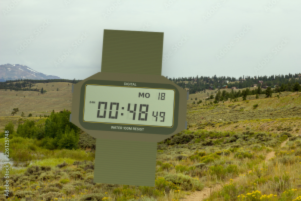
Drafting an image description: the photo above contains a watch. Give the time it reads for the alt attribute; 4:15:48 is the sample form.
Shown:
0:48:49
